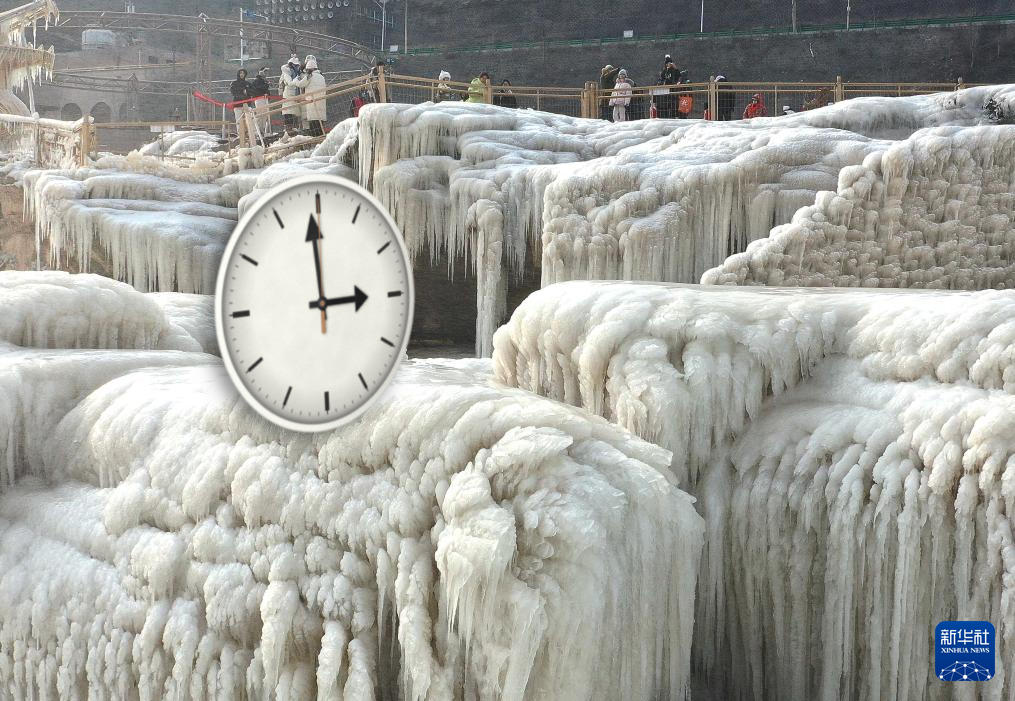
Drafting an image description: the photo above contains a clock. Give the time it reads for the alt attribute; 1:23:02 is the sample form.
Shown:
2:59:00
